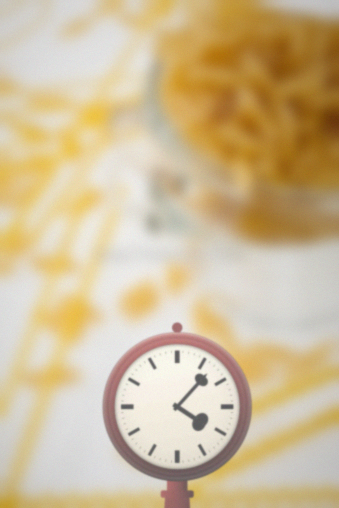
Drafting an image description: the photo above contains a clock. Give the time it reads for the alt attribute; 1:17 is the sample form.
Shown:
4:07
